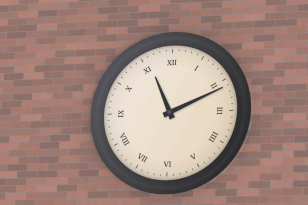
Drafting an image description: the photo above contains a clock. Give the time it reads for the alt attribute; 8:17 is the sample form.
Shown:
11:11
